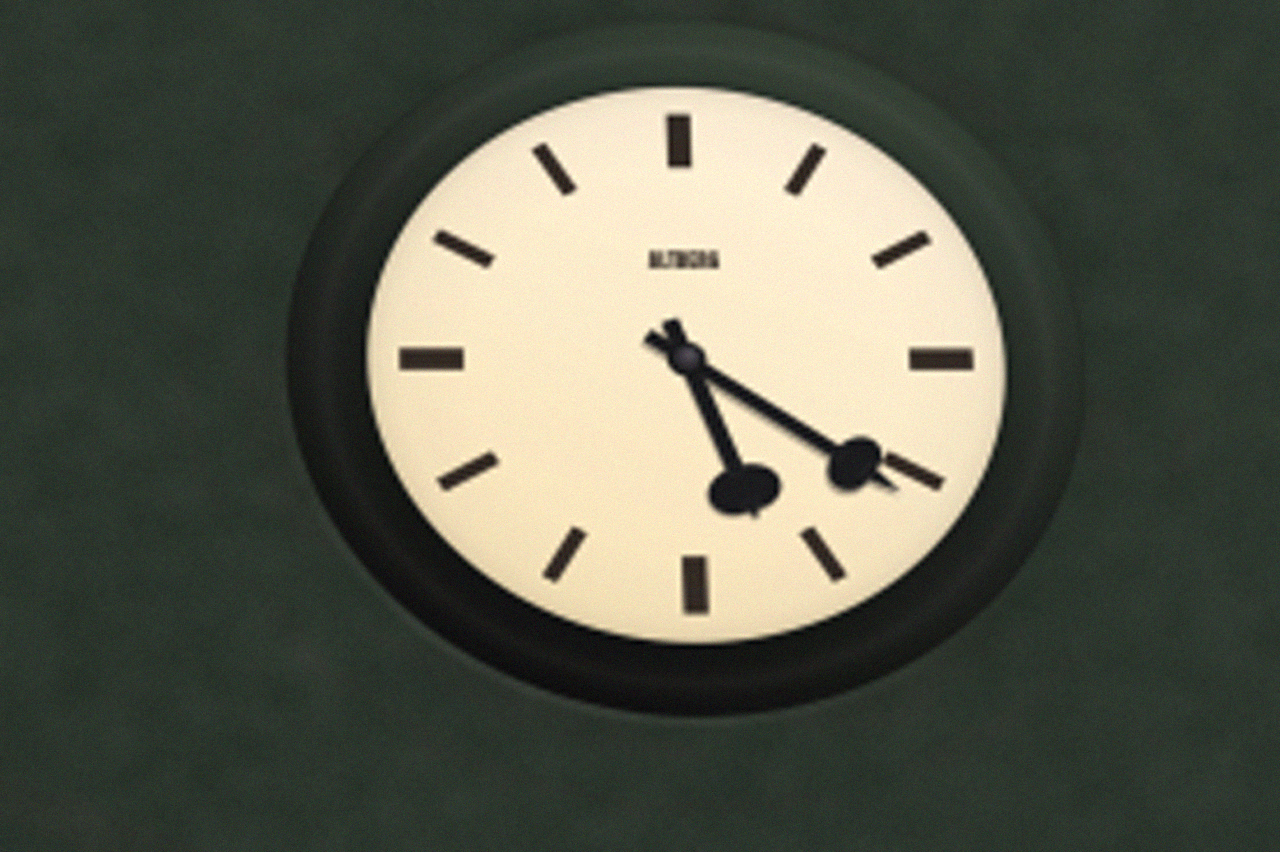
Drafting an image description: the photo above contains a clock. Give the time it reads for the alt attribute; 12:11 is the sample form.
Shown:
5:21
